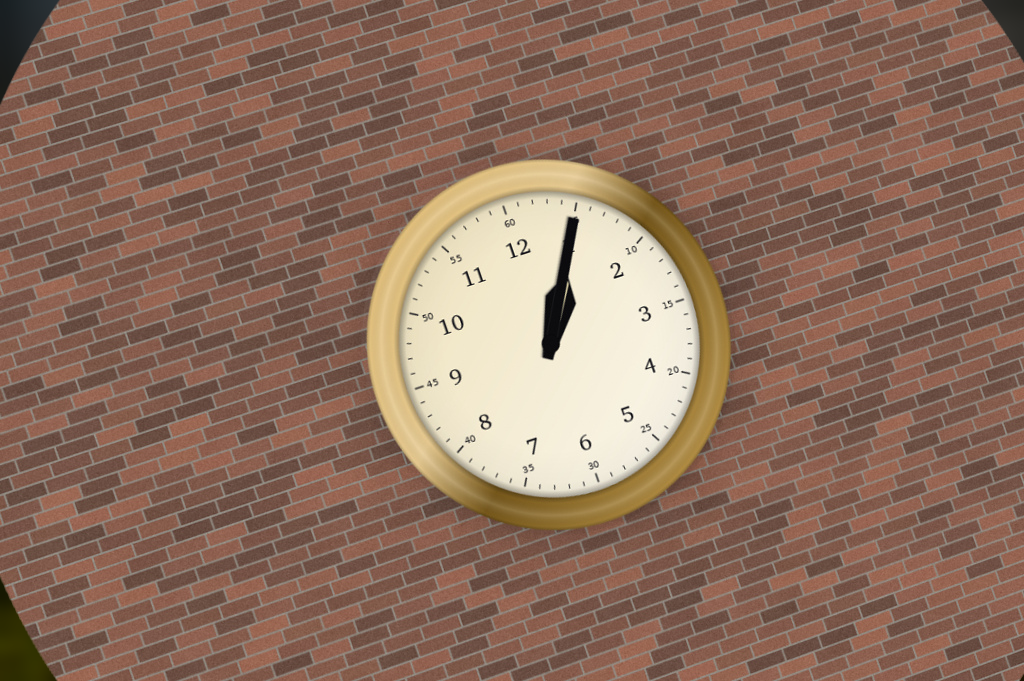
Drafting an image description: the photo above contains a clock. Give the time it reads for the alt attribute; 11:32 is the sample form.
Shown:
1:05
